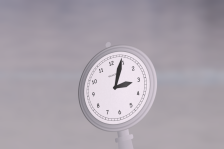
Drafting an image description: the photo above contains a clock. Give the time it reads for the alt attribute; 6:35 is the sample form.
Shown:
3:04
